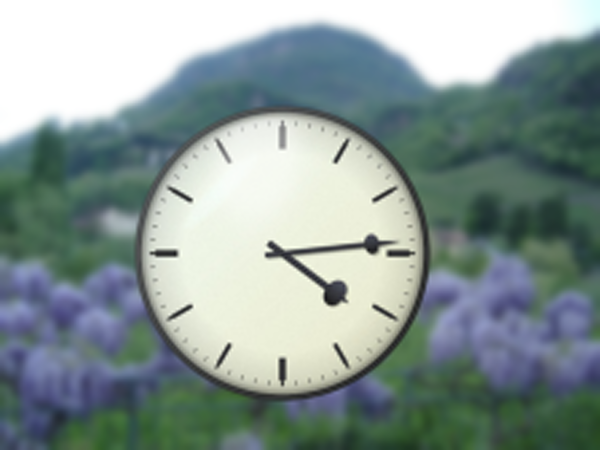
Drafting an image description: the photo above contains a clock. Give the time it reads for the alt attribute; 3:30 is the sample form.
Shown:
4:14
